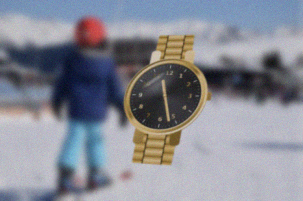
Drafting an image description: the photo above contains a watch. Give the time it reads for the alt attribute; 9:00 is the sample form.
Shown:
11:27
